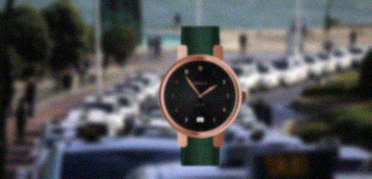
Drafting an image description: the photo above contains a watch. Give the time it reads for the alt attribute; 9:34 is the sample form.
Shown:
1:54
